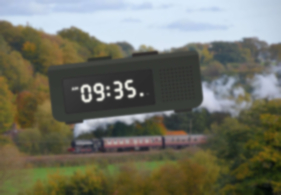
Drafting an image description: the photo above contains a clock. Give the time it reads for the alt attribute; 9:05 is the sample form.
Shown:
9:35
